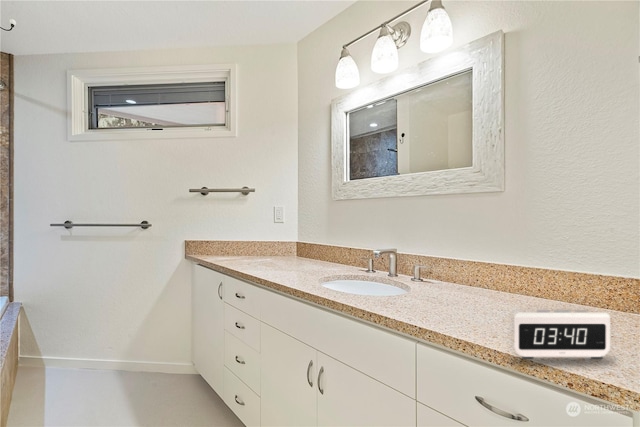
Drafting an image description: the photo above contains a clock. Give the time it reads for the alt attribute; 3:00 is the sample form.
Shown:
3:40
